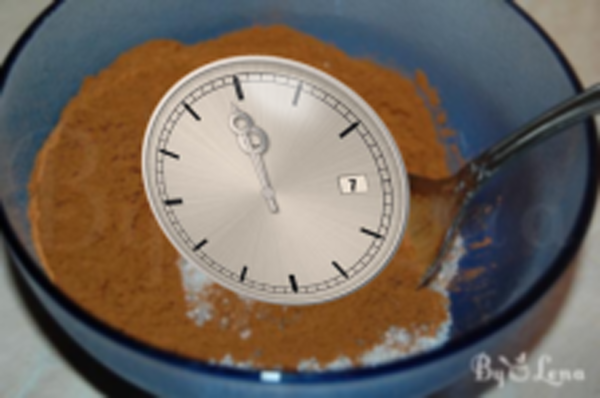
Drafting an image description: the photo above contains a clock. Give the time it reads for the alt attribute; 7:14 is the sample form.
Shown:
11:59
